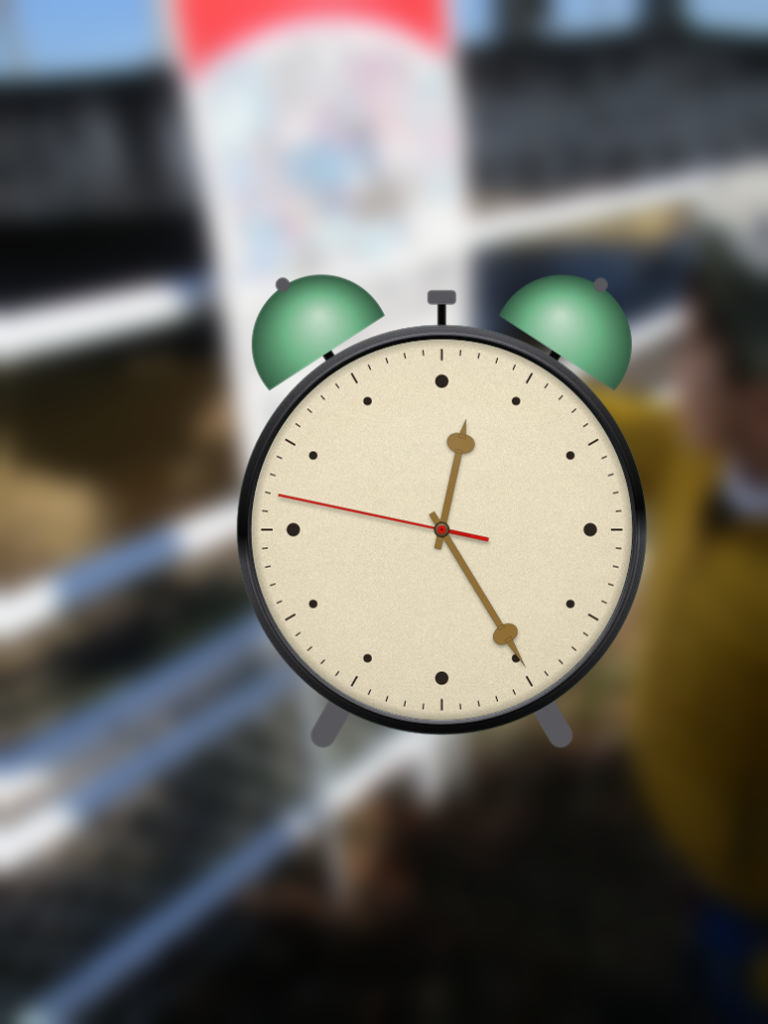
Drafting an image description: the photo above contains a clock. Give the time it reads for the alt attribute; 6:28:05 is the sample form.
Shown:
12:24:47
